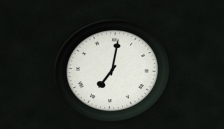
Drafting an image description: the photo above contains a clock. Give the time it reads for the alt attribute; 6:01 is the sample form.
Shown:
7:01
